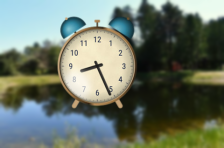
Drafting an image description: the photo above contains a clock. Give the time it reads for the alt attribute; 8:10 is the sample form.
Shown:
8:26
